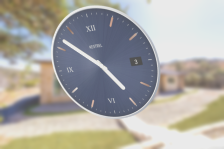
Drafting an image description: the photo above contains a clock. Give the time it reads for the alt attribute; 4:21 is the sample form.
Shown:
4:52
